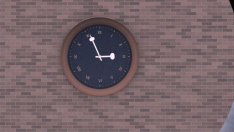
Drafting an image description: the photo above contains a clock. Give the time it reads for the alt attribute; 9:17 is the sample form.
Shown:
2:56
